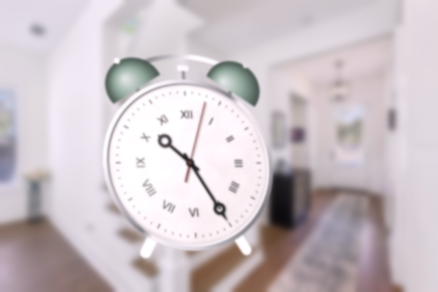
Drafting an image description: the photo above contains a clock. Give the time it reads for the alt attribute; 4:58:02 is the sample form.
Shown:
10:25:03
